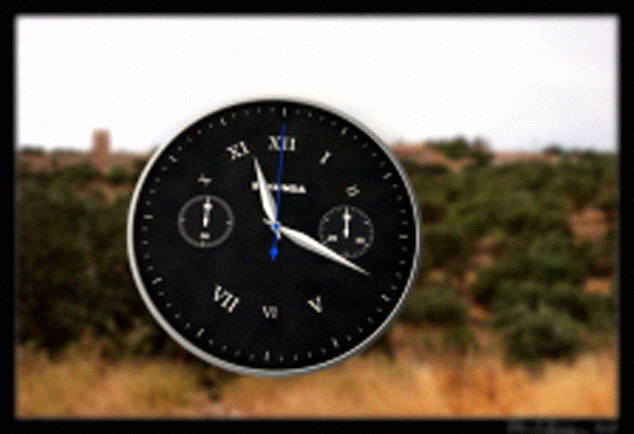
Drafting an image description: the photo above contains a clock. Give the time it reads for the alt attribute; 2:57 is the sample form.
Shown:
11:19
